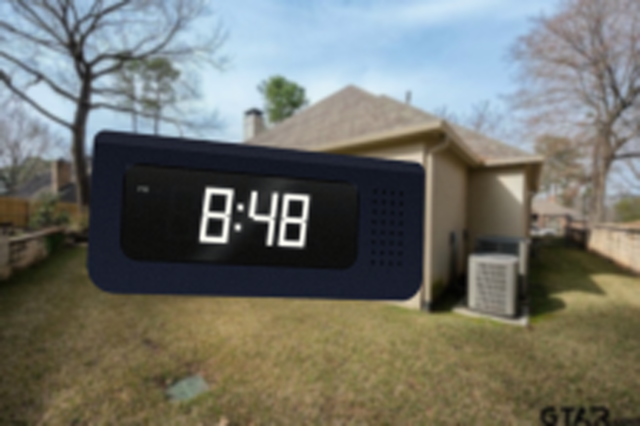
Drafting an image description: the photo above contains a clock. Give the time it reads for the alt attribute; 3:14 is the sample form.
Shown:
8:48
